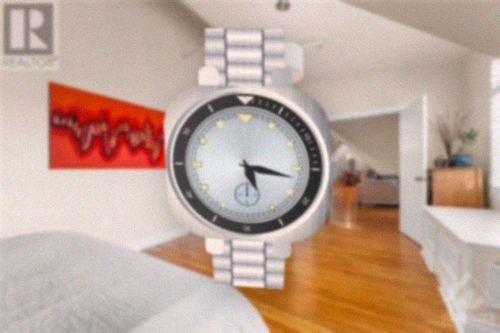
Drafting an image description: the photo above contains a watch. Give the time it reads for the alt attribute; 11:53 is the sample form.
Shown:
5:17
